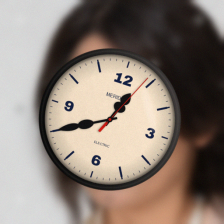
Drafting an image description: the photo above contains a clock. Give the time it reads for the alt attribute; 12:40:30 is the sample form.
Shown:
12:40:04
